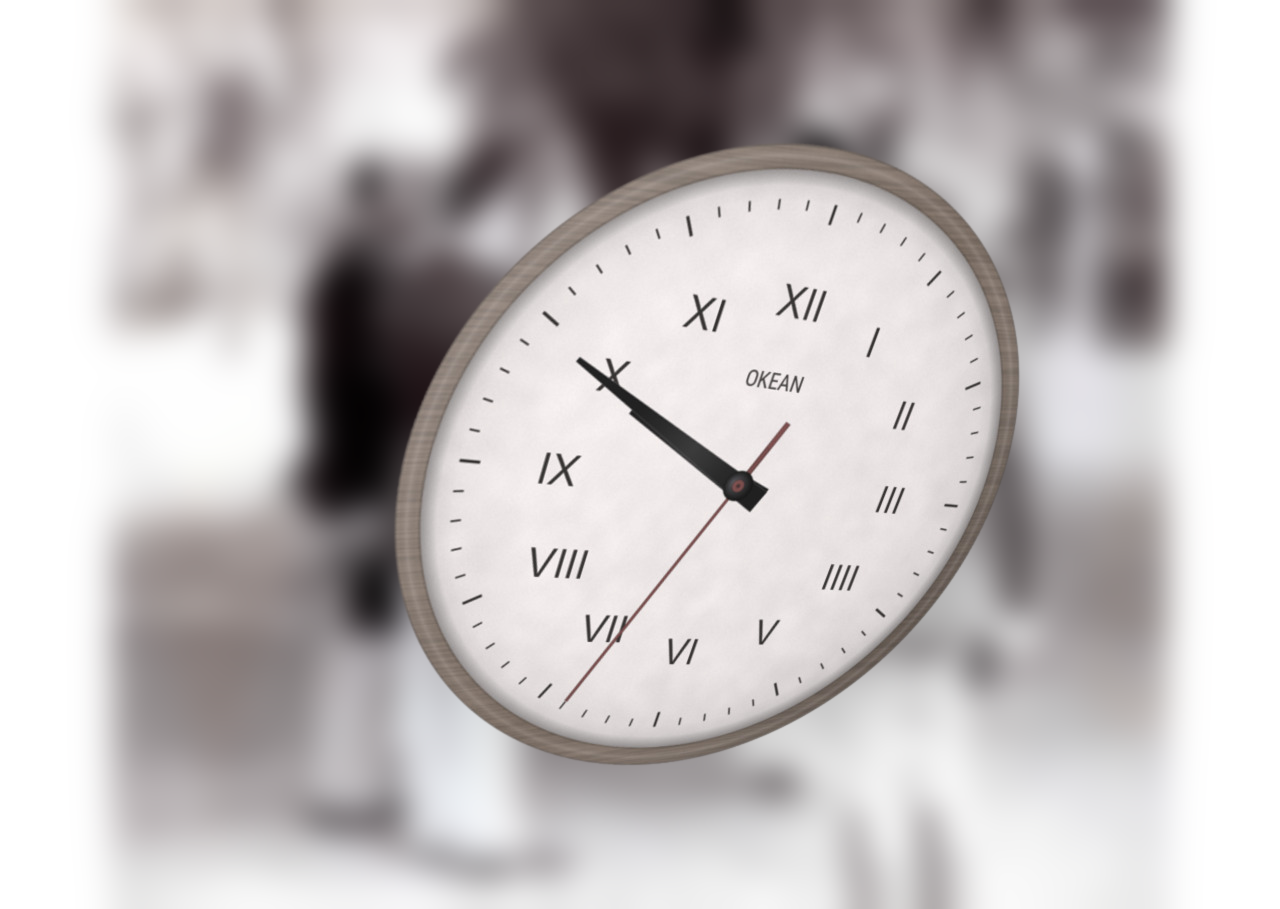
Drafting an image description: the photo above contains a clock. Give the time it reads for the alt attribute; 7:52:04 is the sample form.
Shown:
9:49:34
